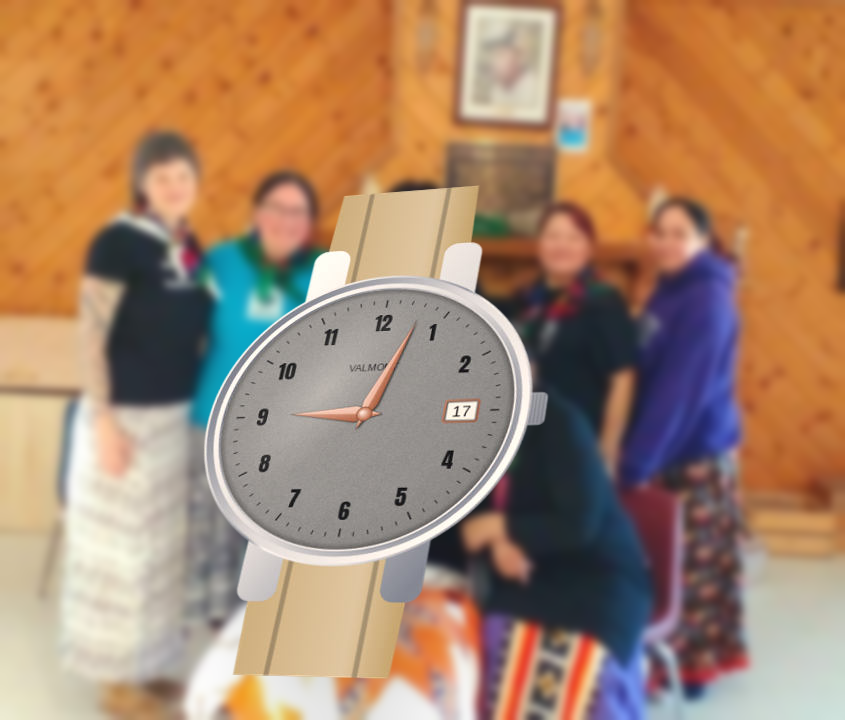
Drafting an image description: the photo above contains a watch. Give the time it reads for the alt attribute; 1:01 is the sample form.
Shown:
9:03
